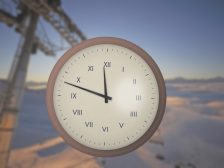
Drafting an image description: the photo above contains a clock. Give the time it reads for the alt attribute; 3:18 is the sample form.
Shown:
11:48
